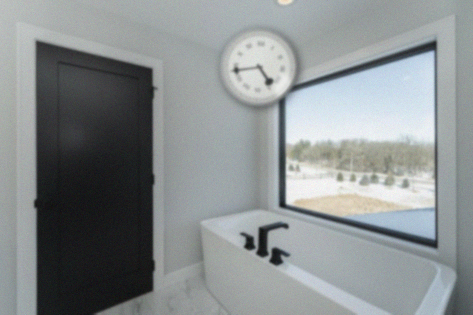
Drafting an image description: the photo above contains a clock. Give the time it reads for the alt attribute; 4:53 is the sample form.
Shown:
4:43
